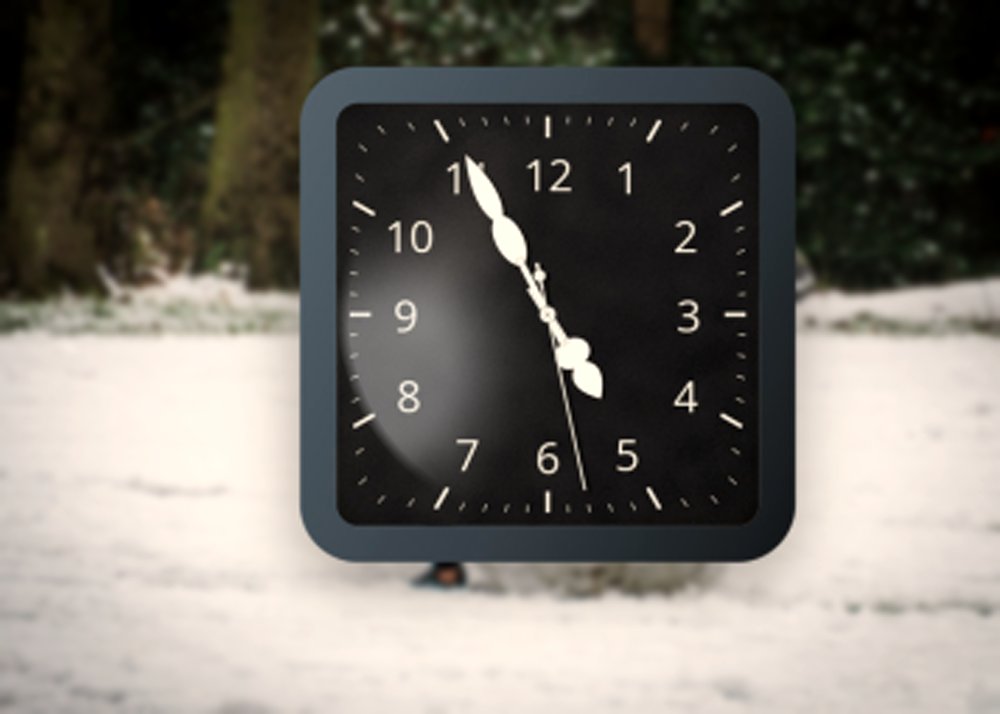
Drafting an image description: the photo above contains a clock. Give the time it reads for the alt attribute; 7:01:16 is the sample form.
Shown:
4:55:28
